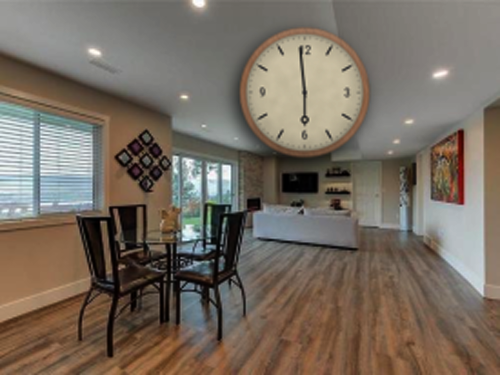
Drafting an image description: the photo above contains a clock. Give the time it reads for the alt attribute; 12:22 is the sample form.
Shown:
5:59
